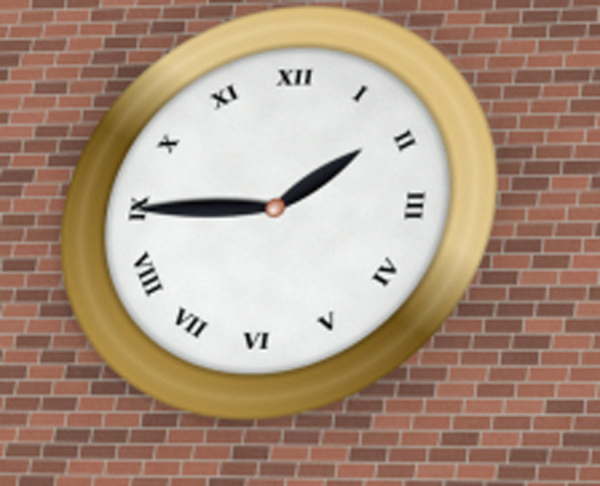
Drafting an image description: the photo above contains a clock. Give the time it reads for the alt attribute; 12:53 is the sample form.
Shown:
1:45
